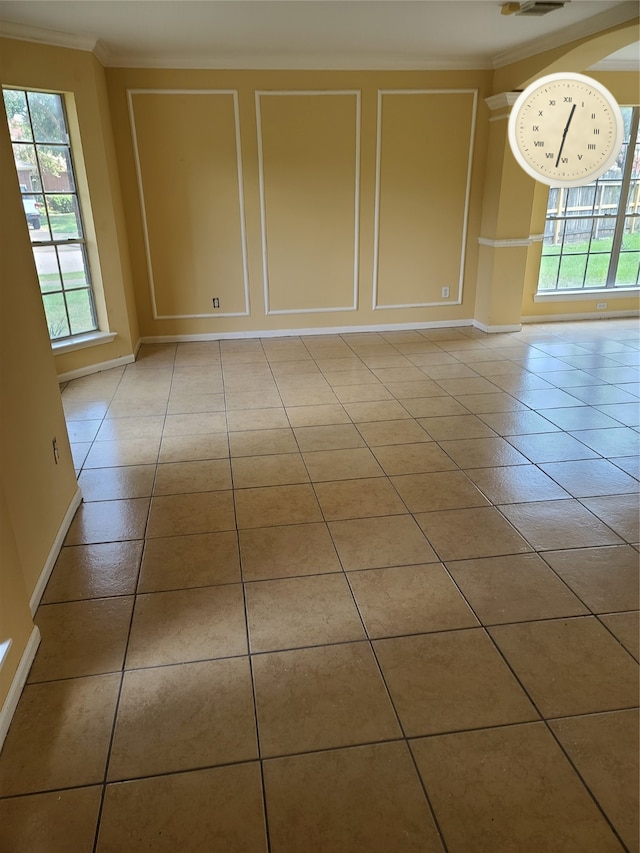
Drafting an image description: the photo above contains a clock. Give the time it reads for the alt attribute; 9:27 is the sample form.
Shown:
12:32
